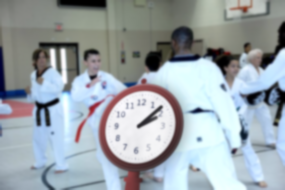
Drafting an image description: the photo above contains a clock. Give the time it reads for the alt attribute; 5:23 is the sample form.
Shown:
2:08
